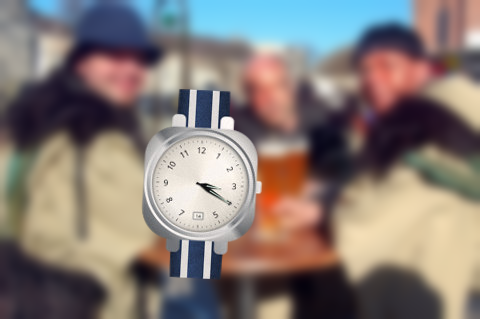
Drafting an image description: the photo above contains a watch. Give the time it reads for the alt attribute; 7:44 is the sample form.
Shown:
3:20
